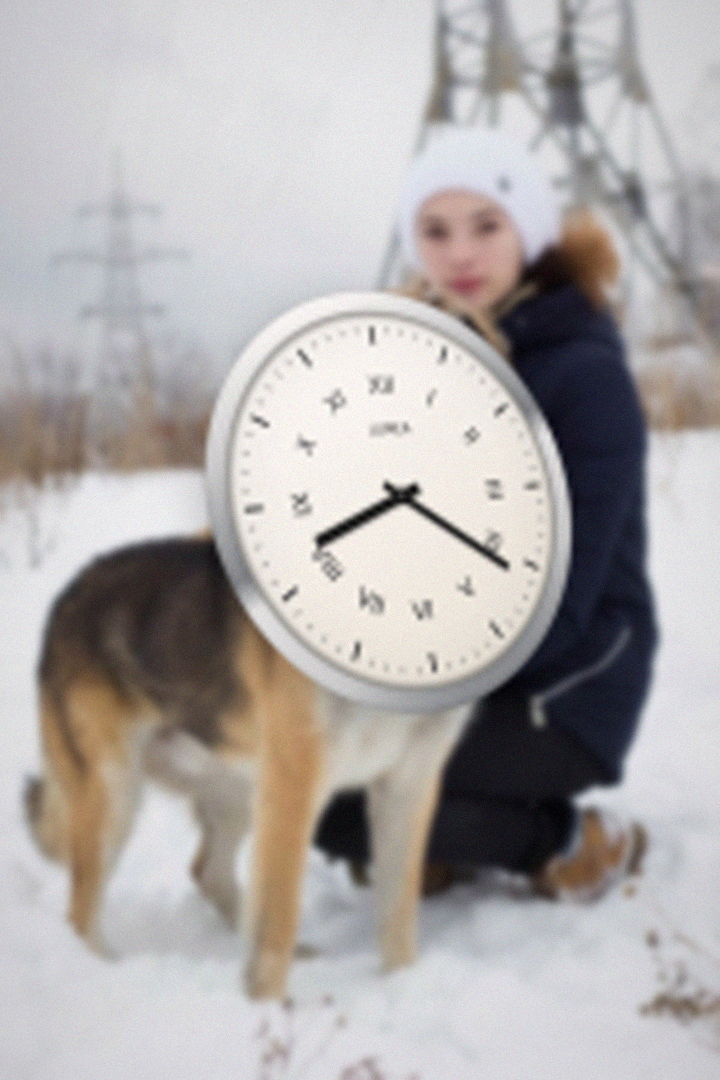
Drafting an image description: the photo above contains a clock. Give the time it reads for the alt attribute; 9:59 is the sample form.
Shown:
8:21
